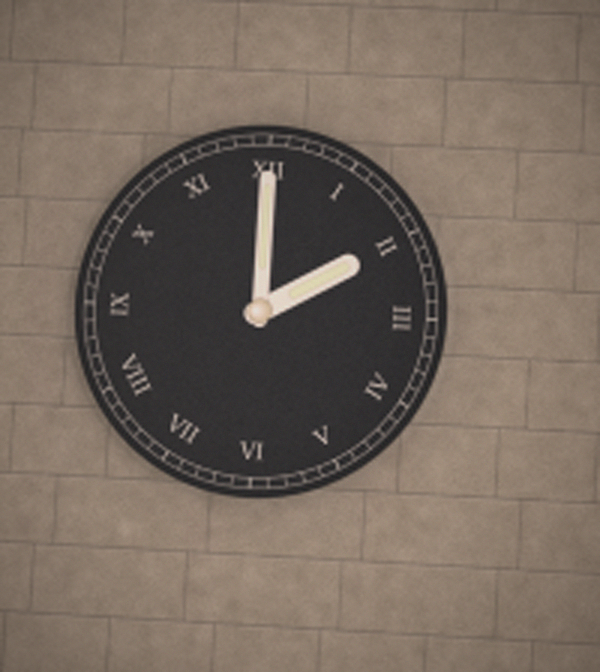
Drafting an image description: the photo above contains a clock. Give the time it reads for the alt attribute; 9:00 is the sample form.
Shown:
2:00
